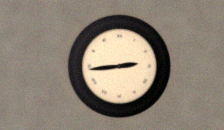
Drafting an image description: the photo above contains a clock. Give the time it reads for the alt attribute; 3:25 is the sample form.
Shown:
2:44
